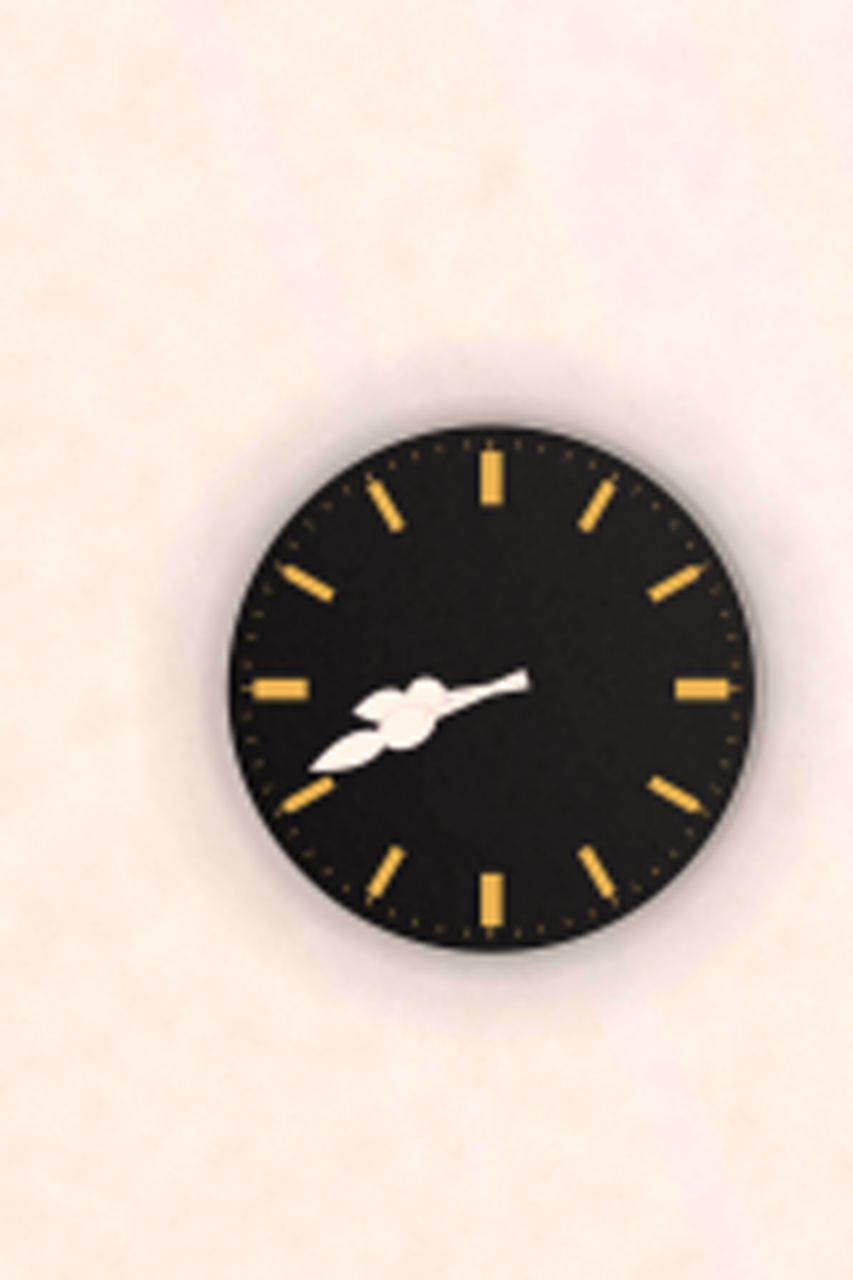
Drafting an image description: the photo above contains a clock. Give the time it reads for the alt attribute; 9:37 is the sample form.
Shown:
8:41
